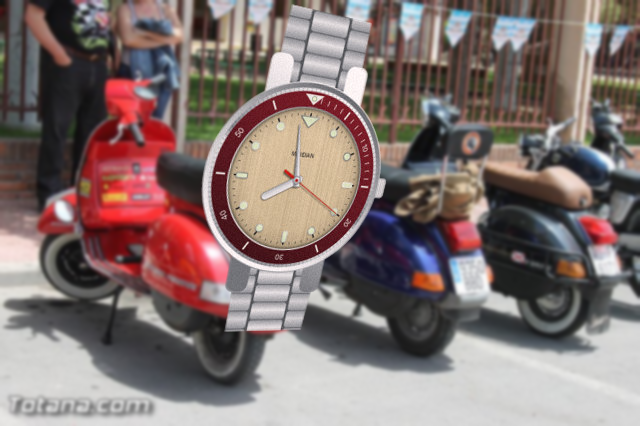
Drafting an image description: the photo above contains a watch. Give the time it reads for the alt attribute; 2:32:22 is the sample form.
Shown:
7:58:20
